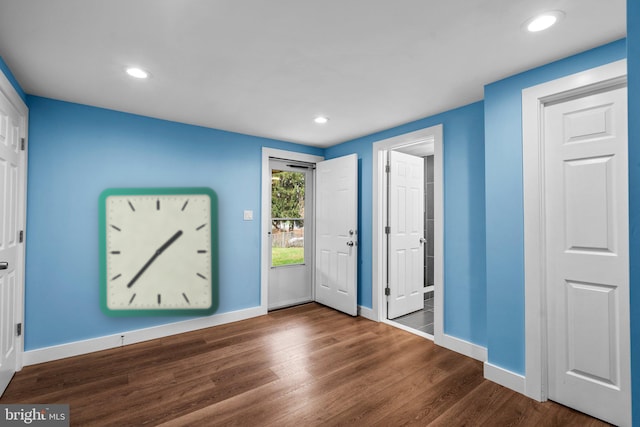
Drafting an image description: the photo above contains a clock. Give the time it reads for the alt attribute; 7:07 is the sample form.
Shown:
1:37
